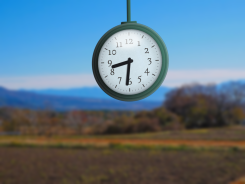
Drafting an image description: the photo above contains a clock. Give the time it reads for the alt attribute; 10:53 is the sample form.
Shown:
8:31
